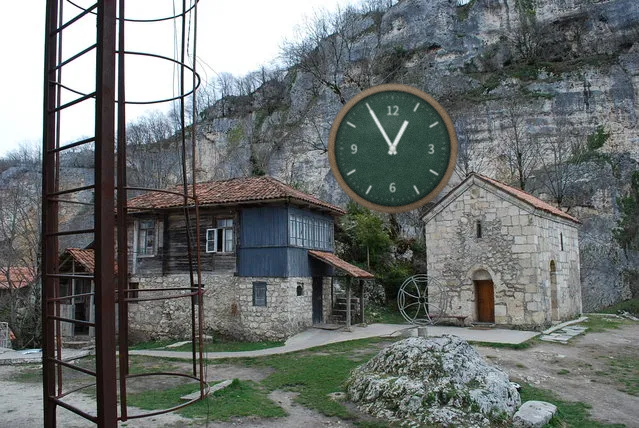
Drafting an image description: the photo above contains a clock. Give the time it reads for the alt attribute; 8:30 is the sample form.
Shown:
12:55
